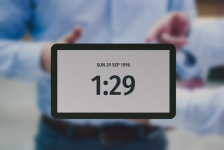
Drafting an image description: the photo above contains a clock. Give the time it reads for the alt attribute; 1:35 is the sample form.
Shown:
1:29
